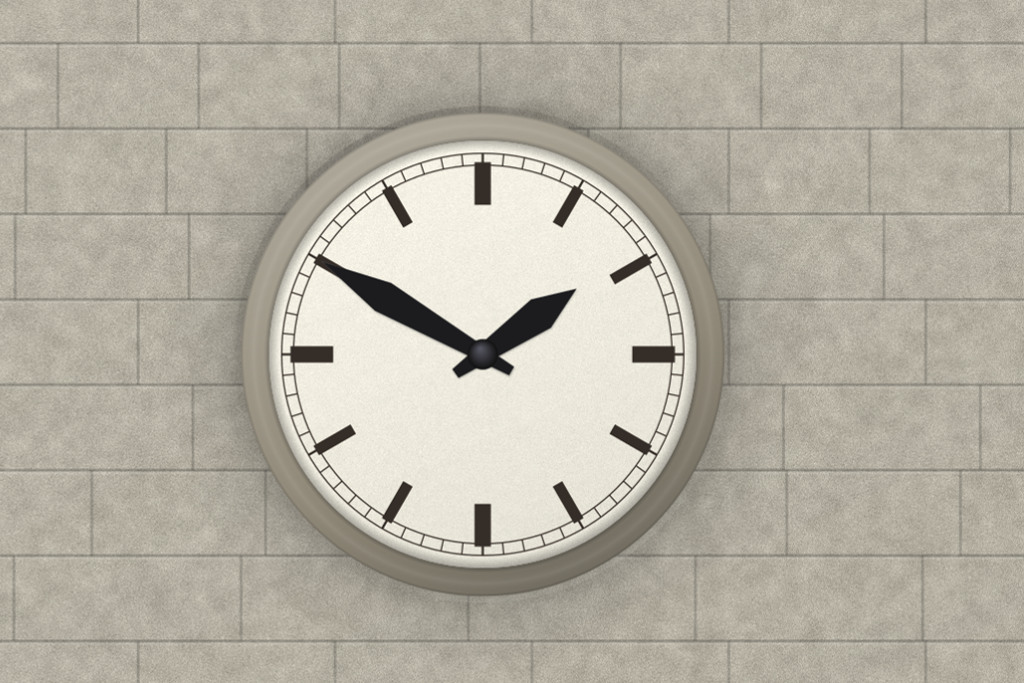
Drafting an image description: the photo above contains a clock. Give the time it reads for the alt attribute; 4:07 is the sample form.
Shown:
1:50
